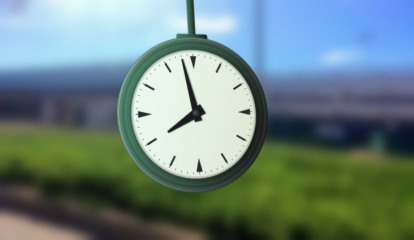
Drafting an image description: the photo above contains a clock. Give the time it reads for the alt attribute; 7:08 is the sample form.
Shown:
7:58
